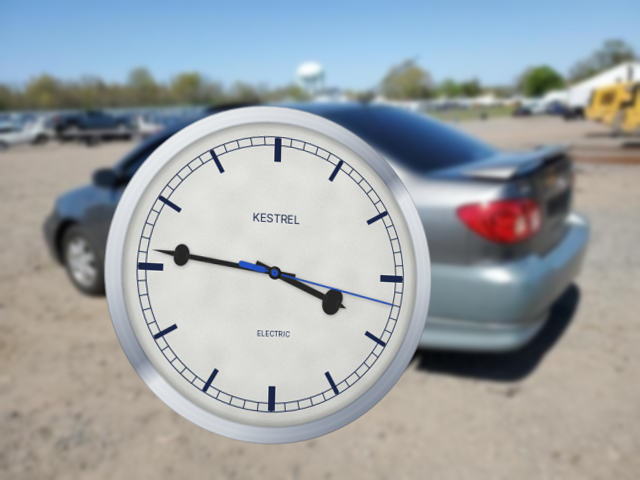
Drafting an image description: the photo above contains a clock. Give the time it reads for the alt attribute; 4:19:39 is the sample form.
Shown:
3:46:17
